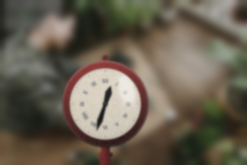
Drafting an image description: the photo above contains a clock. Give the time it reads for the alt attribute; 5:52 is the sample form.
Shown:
12:33
